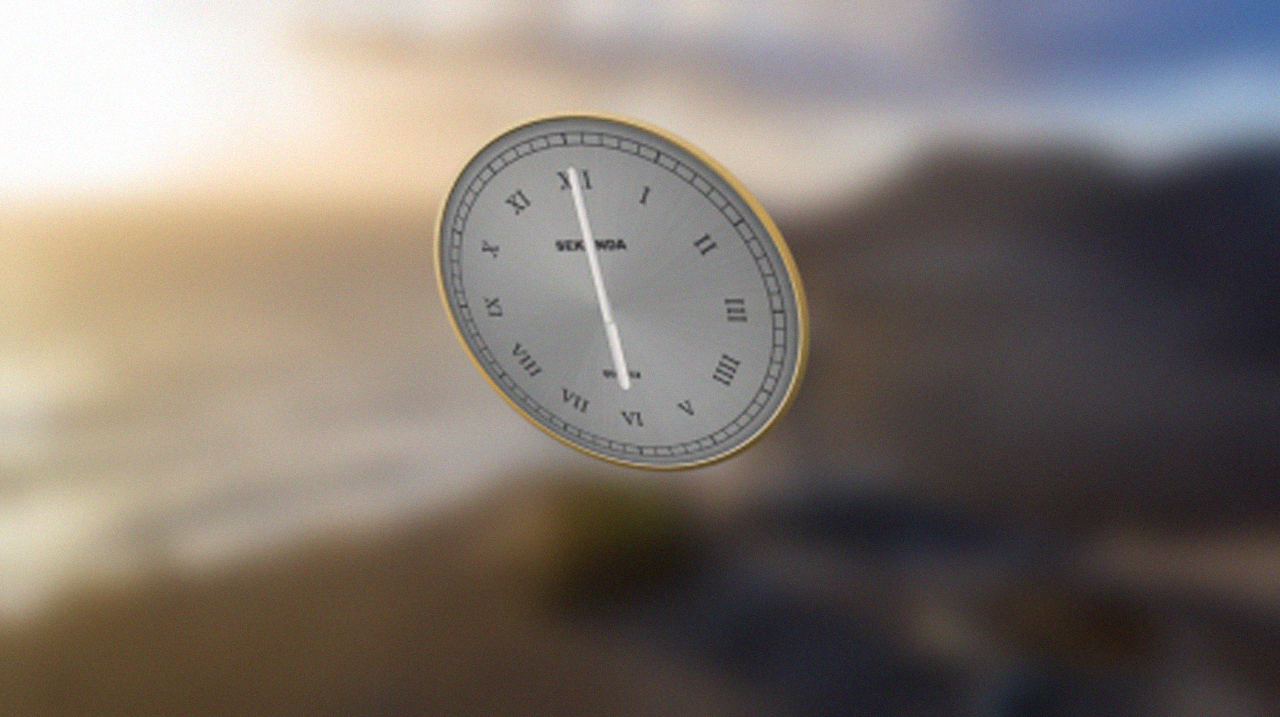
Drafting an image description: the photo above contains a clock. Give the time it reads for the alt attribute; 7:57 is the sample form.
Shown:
6:00
